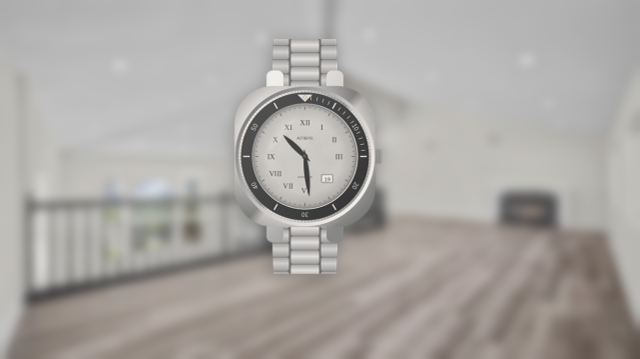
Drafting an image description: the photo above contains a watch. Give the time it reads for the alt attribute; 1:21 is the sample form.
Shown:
10:29
